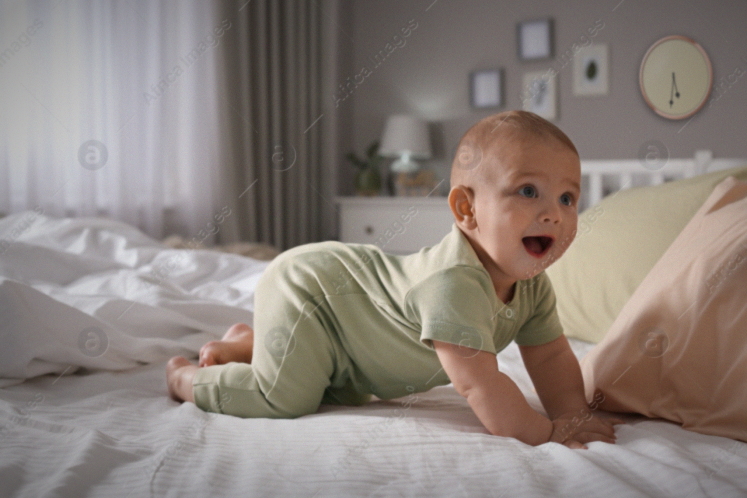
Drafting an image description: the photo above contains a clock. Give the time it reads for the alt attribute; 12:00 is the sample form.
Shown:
5:31
